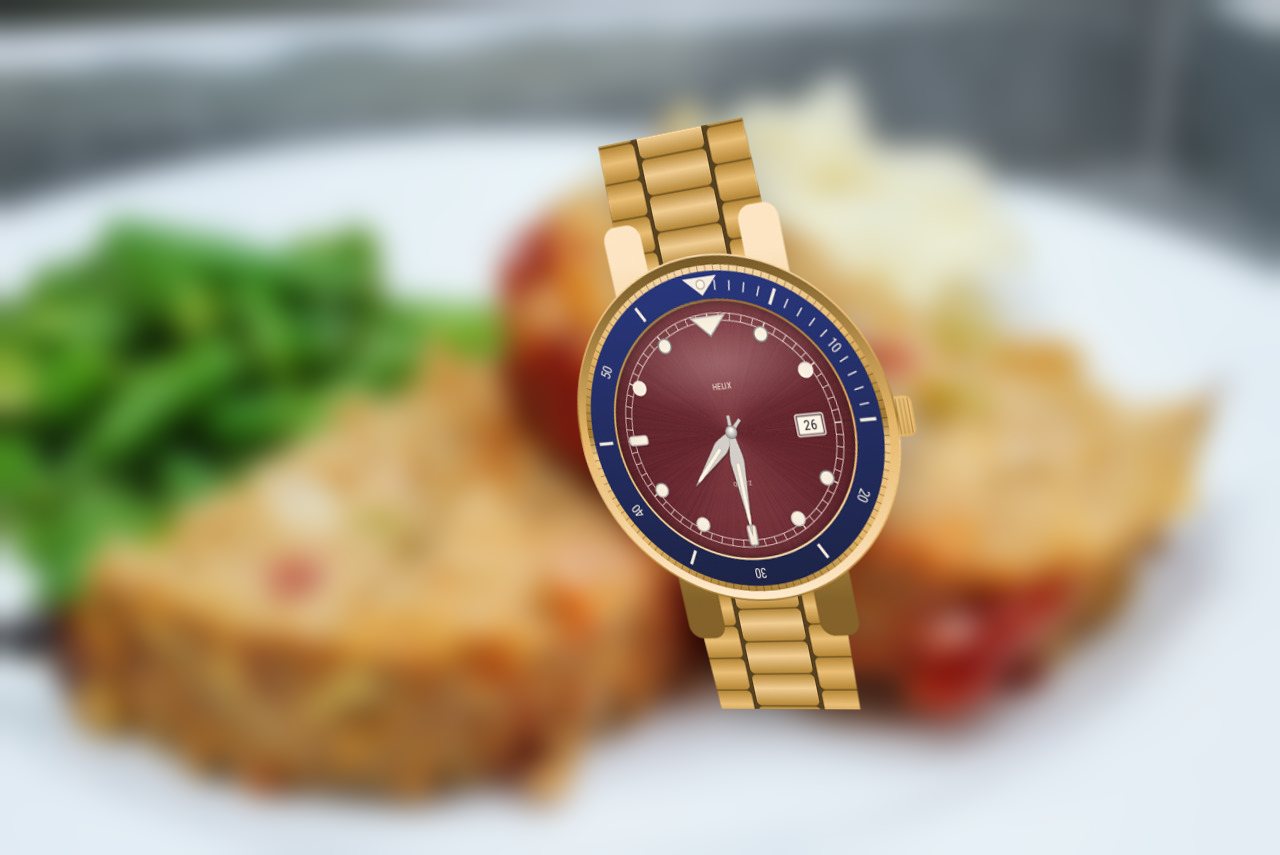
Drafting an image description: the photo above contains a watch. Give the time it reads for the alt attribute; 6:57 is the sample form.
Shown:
7:30
